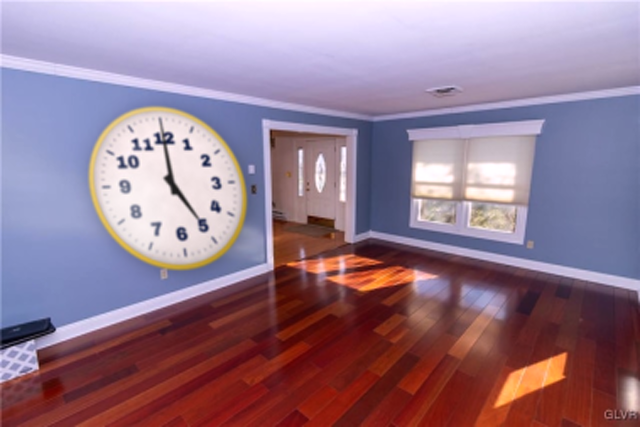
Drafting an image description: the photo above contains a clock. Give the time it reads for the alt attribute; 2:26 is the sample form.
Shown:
5:00
